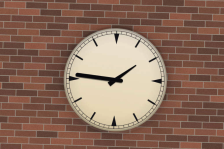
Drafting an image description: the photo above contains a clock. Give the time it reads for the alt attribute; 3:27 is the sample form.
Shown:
1:46
